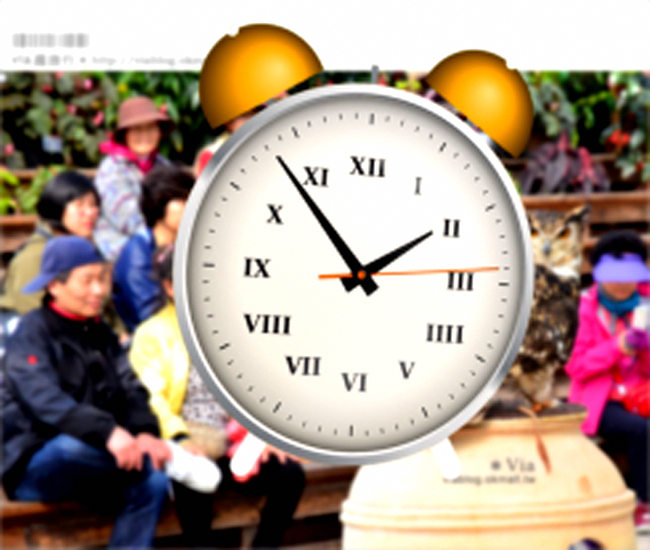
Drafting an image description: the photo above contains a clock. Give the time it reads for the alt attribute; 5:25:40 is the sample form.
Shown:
1:53:14
